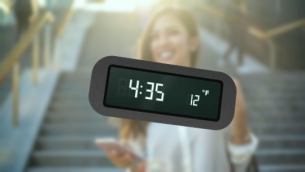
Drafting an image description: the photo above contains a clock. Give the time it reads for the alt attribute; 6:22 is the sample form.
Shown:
4:35
